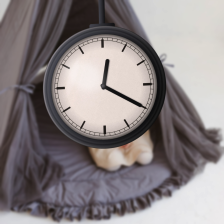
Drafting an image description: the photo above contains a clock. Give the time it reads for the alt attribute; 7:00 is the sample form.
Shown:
12:20
